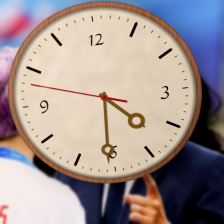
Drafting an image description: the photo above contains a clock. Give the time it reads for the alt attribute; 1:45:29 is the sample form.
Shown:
4:30:48
